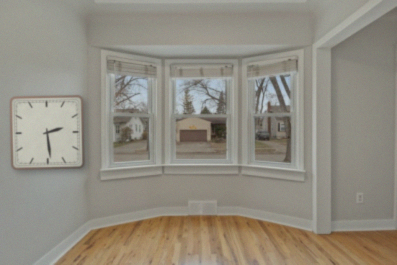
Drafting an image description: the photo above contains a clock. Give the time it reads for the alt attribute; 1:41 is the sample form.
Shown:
2:29
